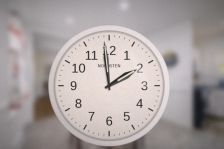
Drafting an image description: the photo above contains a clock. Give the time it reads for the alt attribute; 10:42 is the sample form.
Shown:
1:59
